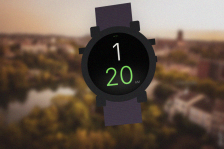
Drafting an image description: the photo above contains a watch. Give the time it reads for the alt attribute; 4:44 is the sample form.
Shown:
1:20
